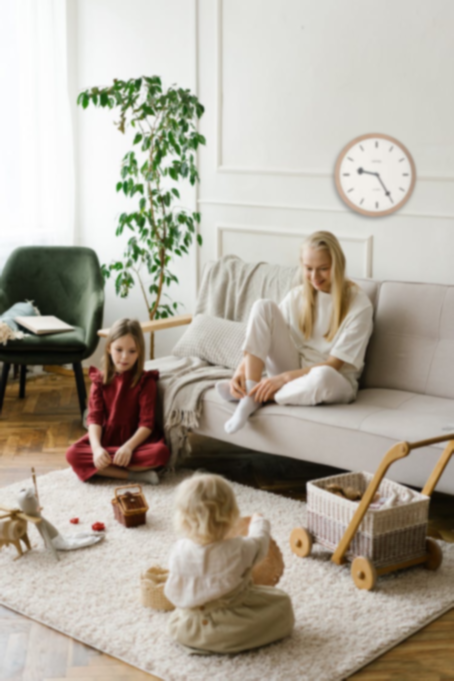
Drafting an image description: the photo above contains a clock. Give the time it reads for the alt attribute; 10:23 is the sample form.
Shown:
9:25
